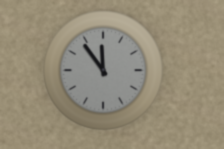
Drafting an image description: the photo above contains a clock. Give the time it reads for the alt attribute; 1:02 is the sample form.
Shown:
11:54
